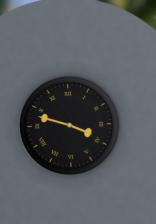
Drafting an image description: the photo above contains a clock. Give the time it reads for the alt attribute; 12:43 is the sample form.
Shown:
3:48
